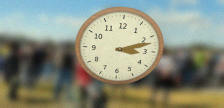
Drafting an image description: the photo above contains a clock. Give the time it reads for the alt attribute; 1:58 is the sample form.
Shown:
3:12
